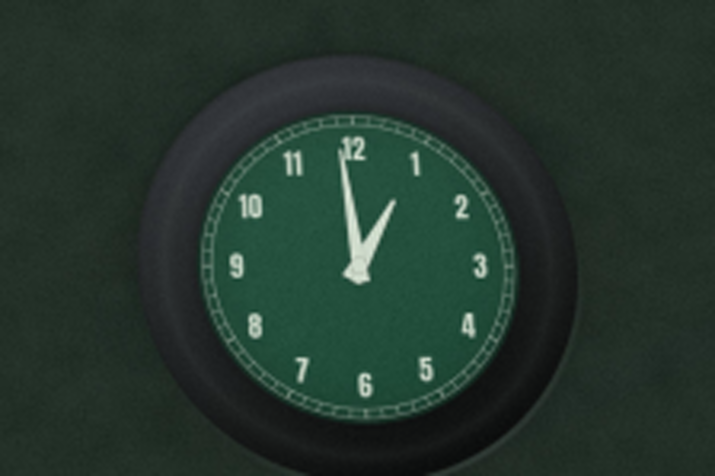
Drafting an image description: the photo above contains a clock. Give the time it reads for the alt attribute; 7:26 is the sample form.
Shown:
12:59
